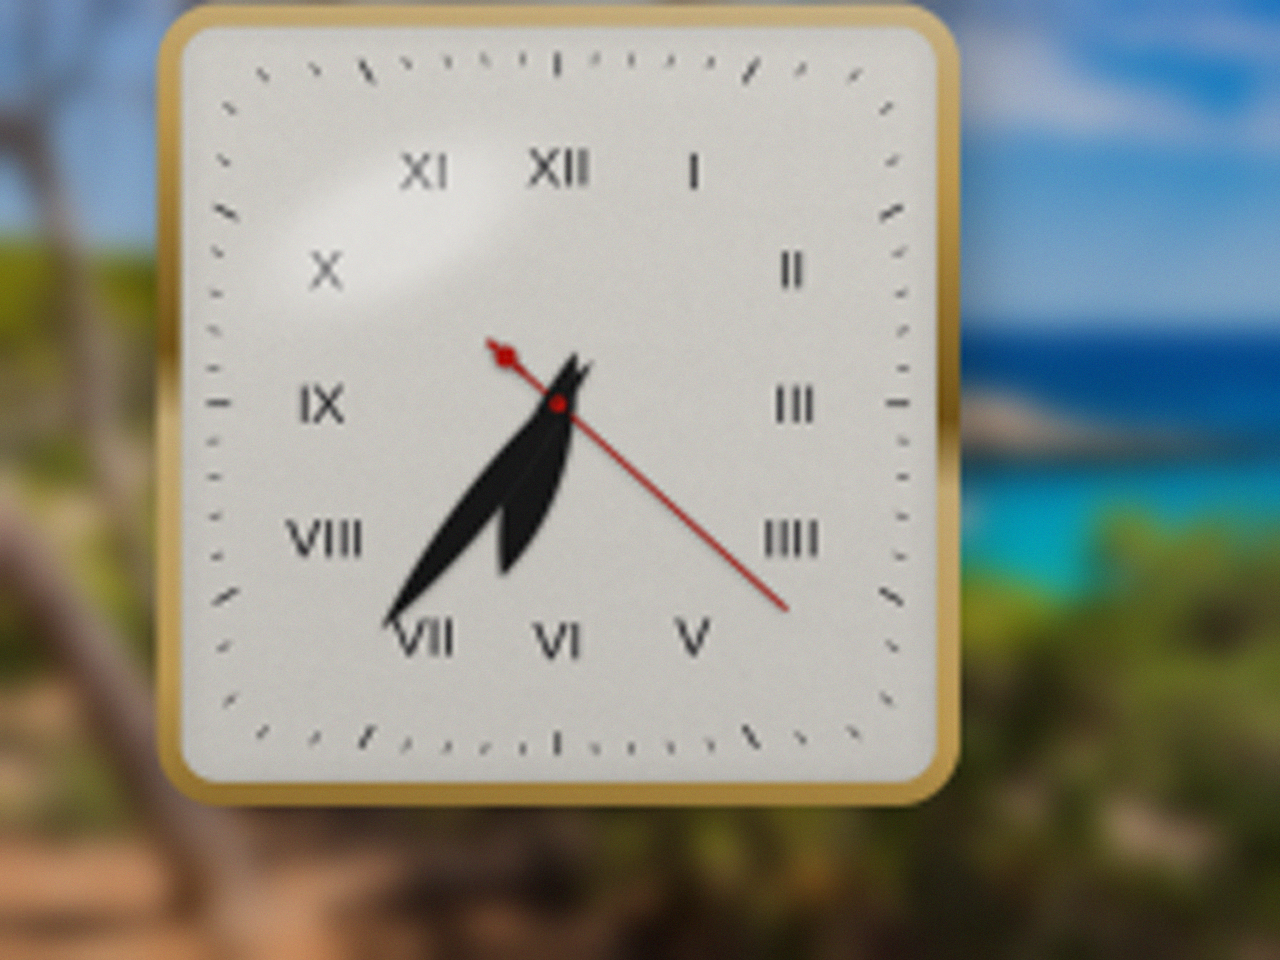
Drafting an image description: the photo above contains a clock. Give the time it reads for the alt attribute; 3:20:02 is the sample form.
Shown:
6:36:22
